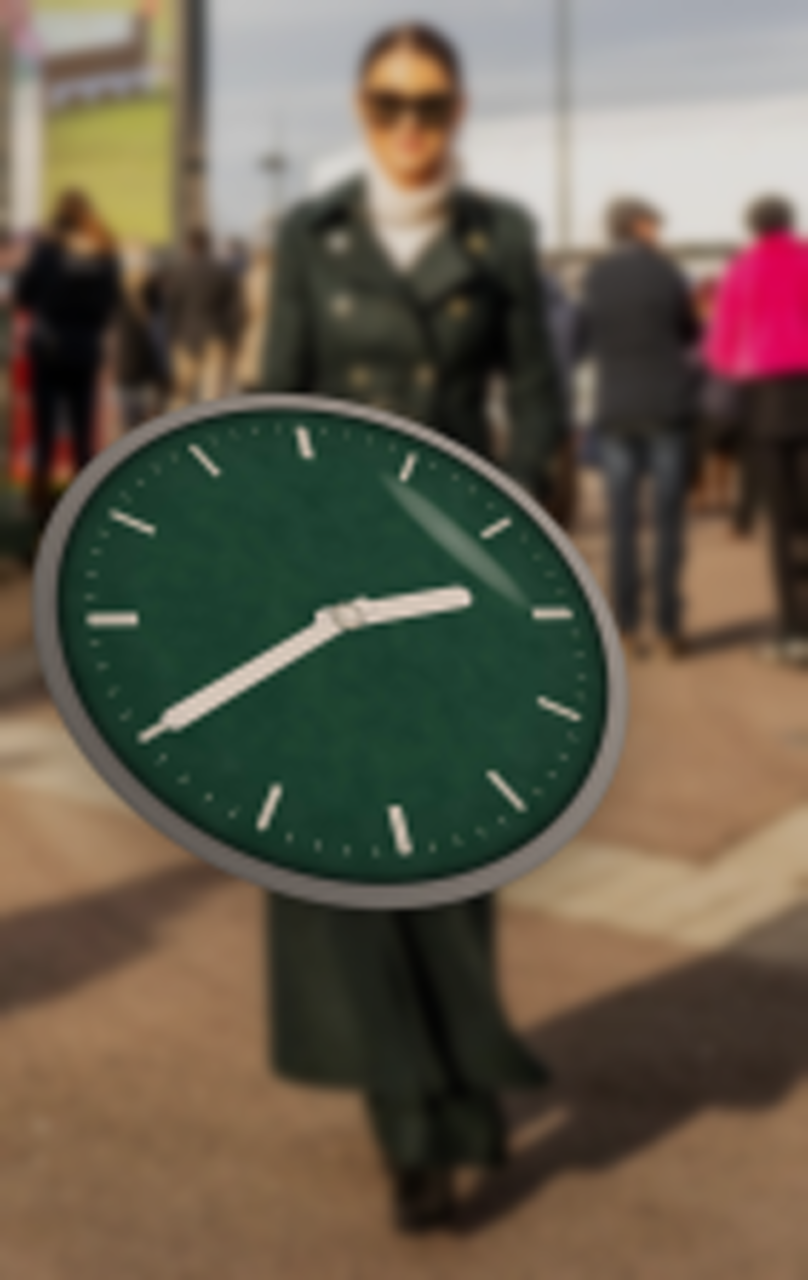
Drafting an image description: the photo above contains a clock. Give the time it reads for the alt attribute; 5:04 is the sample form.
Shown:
2:40
